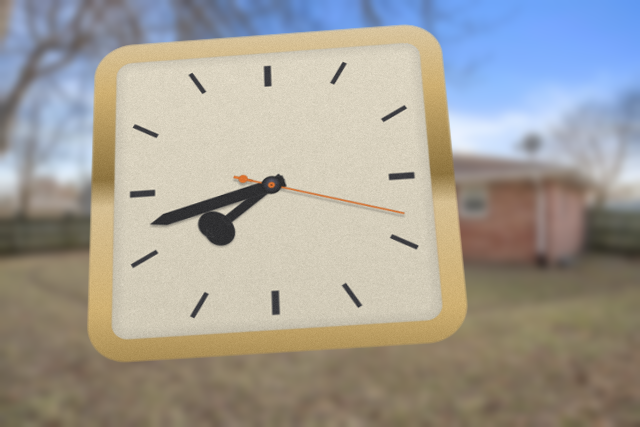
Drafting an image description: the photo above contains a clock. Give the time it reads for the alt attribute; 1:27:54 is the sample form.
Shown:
7:42:18
